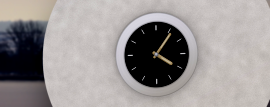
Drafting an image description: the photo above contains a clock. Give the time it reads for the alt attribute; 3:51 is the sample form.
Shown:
4:06
